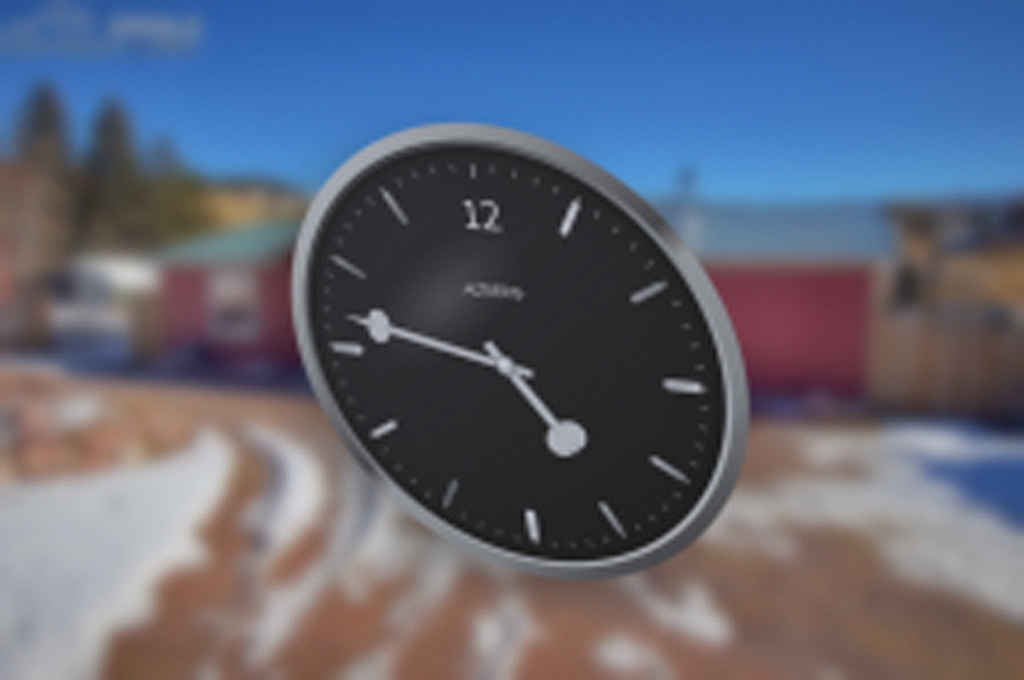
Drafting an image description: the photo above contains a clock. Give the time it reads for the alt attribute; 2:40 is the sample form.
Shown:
4:47
